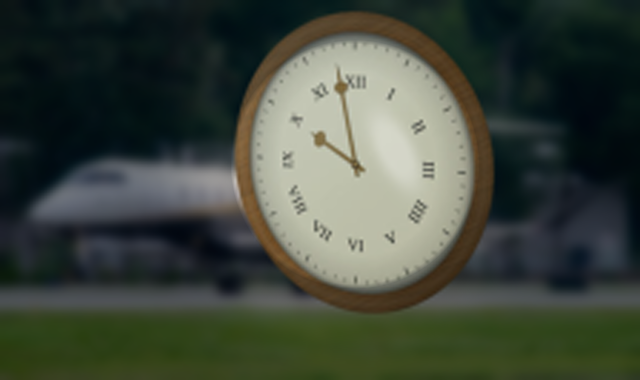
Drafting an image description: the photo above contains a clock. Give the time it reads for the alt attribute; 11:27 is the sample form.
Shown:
9:58
